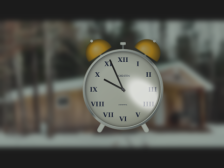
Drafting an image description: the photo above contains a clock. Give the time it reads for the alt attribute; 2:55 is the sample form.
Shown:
9:56
